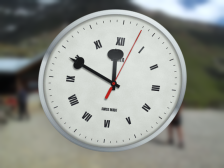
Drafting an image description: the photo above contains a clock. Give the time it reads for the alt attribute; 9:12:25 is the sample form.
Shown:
11:49:03
